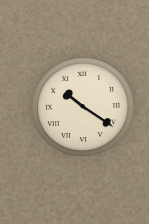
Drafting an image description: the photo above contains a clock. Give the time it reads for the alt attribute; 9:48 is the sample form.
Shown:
10:21
